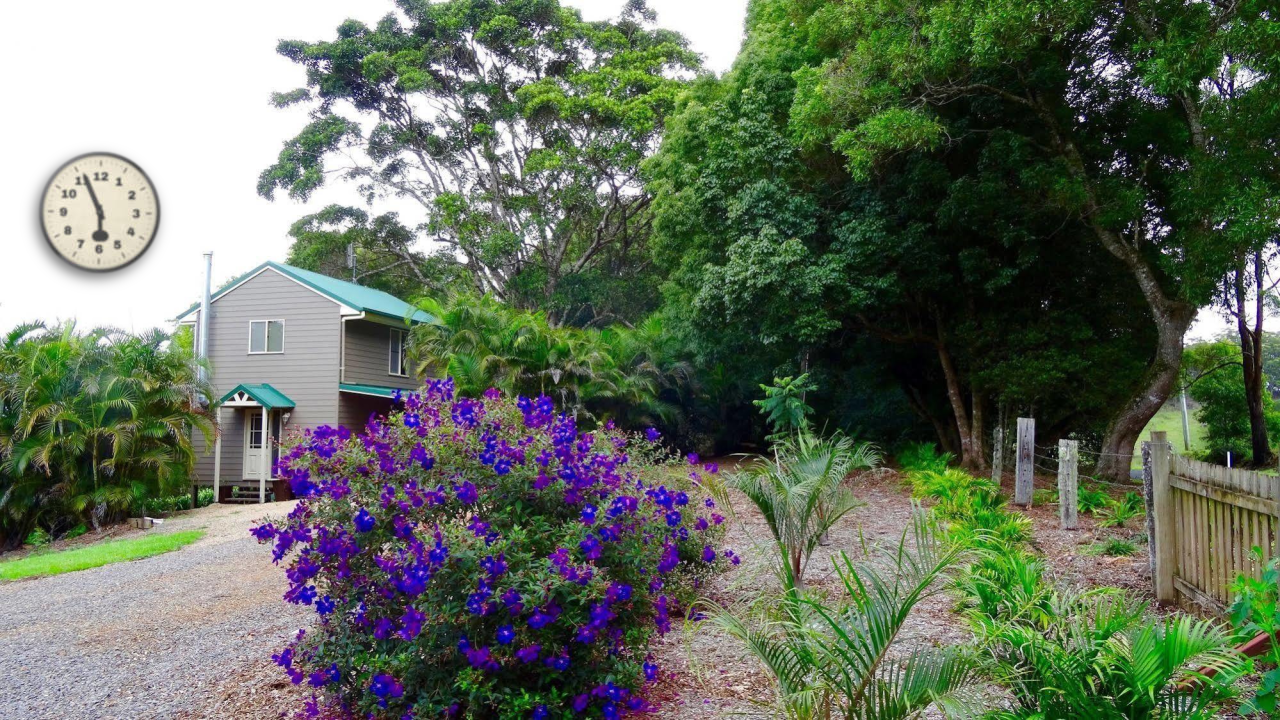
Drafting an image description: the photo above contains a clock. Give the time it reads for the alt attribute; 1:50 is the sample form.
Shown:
5:56
